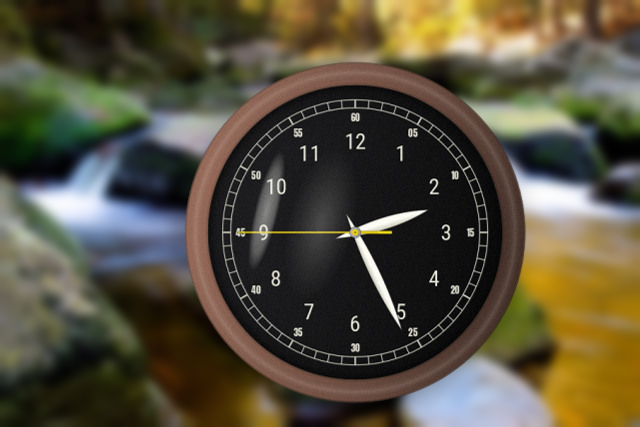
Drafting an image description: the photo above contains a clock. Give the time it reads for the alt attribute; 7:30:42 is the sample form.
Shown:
2:25:45
